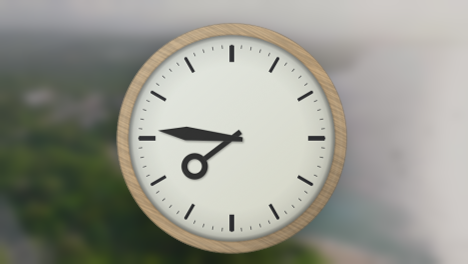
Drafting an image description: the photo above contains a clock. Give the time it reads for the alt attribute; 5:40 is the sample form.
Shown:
7:46
